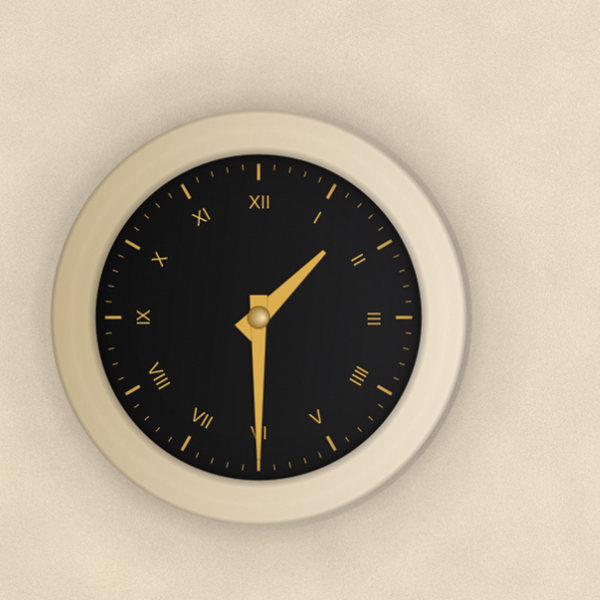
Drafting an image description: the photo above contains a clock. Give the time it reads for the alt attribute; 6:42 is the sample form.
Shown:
1:30
